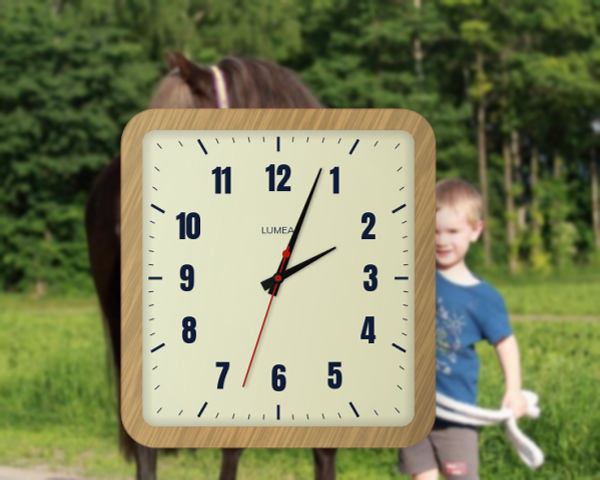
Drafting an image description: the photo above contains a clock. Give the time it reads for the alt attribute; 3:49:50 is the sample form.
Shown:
2:03:33
